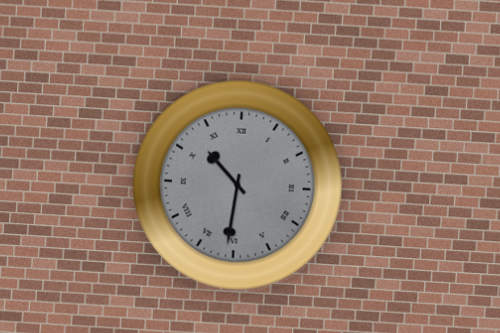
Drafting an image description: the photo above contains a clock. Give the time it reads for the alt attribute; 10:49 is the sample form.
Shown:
10:31
